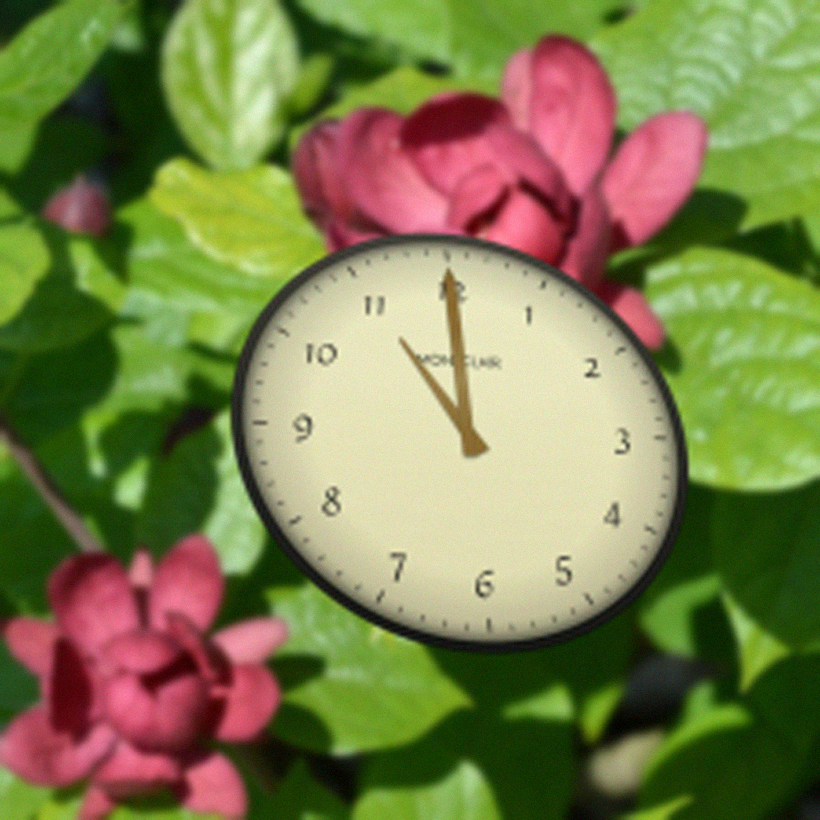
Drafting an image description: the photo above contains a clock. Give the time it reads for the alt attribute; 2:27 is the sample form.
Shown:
11:00
